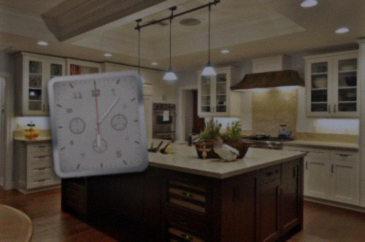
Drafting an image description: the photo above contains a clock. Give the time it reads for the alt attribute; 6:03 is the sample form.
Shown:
6:07
